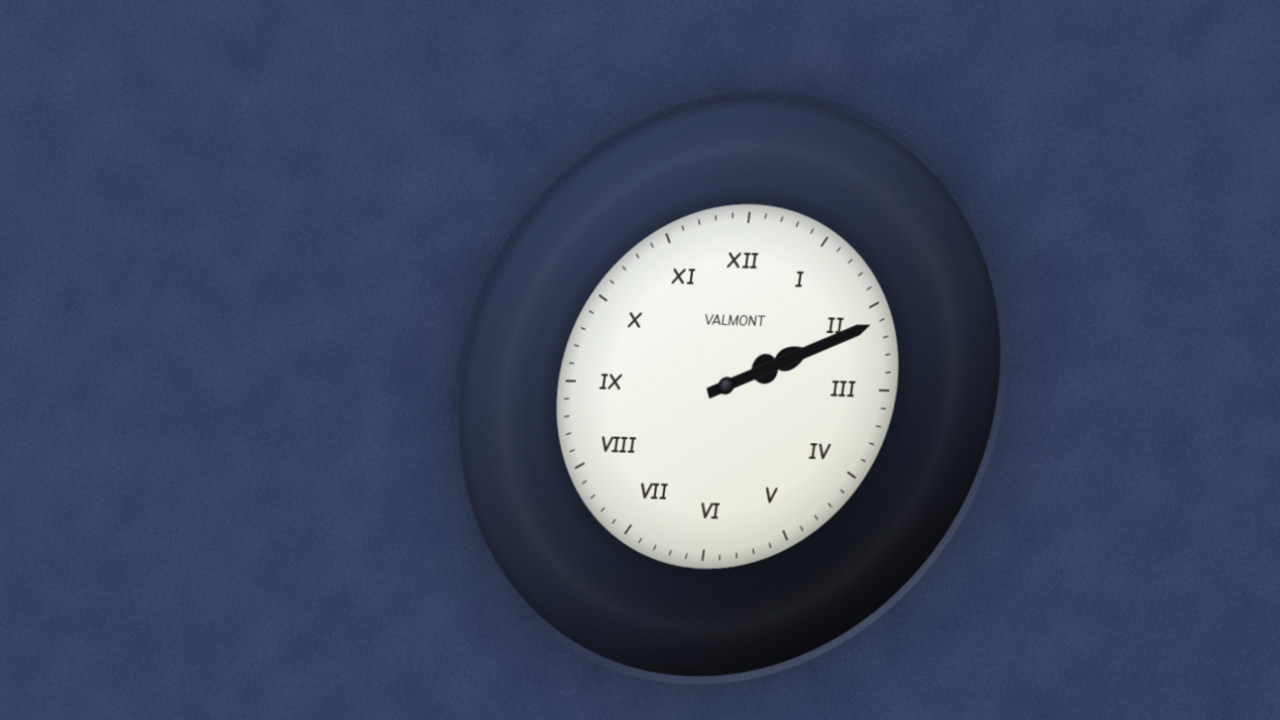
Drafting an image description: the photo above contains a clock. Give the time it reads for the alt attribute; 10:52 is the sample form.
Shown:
2:11
